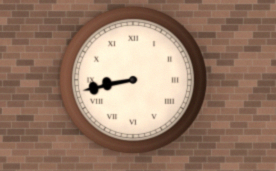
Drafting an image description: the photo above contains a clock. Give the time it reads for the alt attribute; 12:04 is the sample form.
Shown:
8:43
